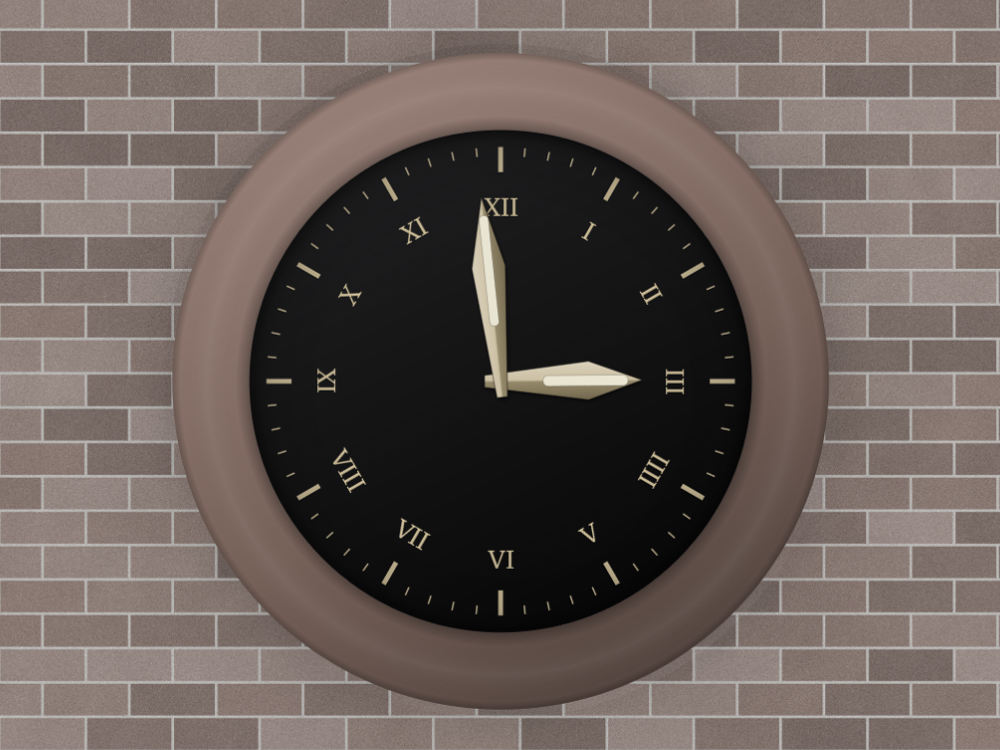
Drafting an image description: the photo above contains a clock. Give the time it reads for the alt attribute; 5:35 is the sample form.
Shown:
2:59
